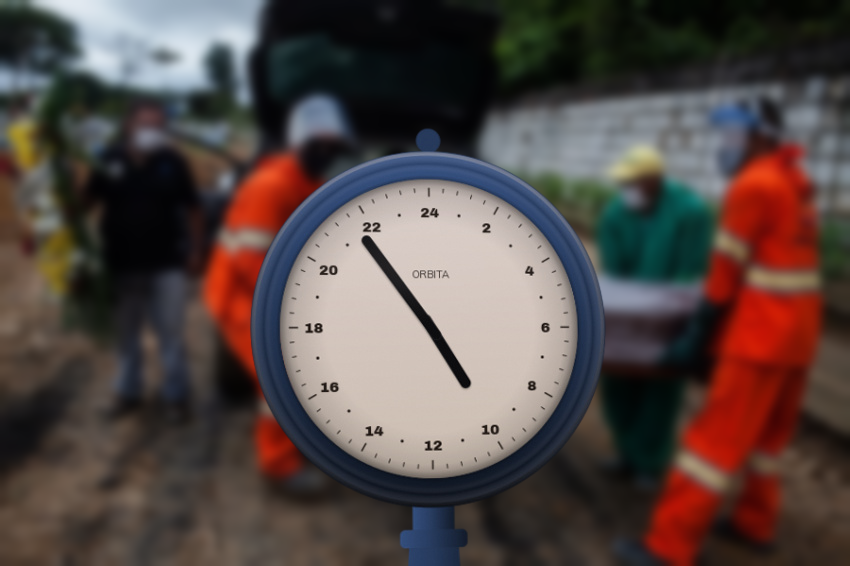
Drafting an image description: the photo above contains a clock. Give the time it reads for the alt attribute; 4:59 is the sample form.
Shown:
9:54
